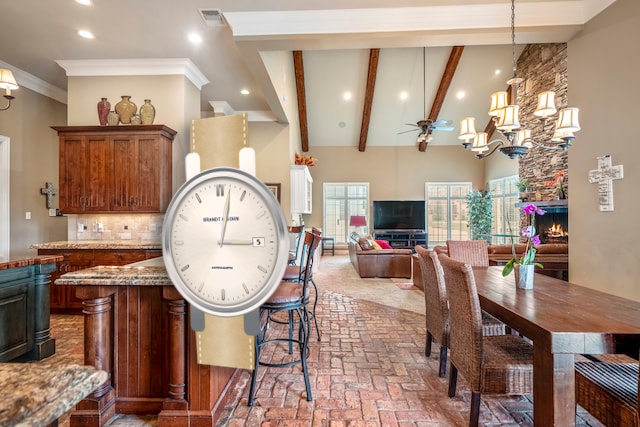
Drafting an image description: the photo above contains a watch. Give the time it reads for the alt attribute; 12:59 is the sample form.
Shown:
3:02
